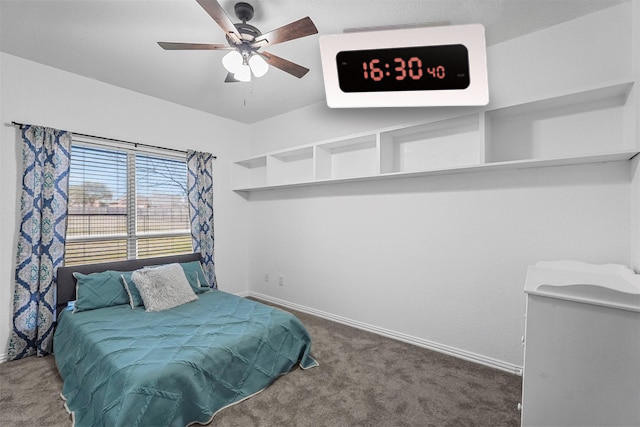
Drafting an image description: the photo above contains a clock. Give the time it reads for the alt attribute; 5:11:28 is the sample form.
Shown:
16:30:40
